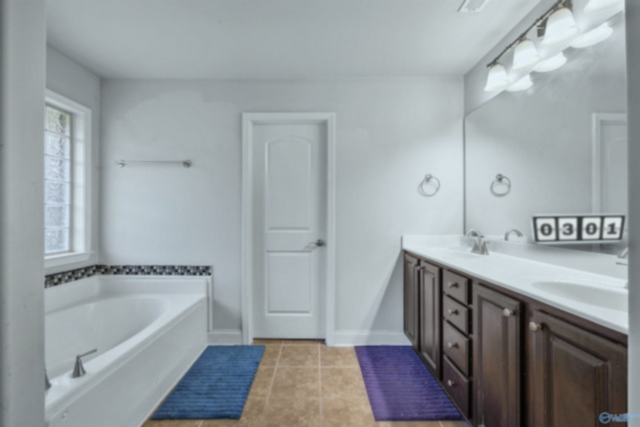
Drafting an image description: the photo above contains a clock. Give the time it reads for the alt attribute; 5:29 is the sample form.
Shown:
3:01
